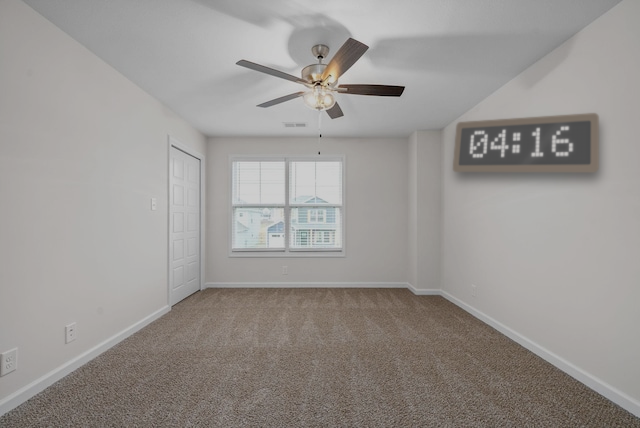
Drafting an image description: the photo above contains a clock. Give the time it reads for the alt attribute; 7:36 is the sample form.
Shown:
4:16
